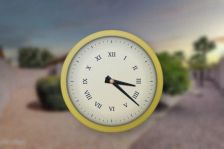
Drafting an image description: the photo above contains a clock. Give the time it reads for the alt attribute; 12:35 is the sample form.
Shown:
3:22
